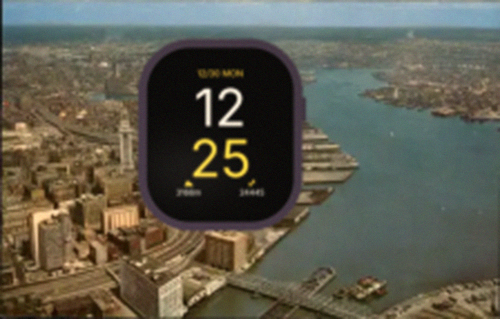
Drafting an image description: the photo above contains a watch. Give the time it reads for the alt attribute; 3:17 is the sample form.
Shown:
12:25
